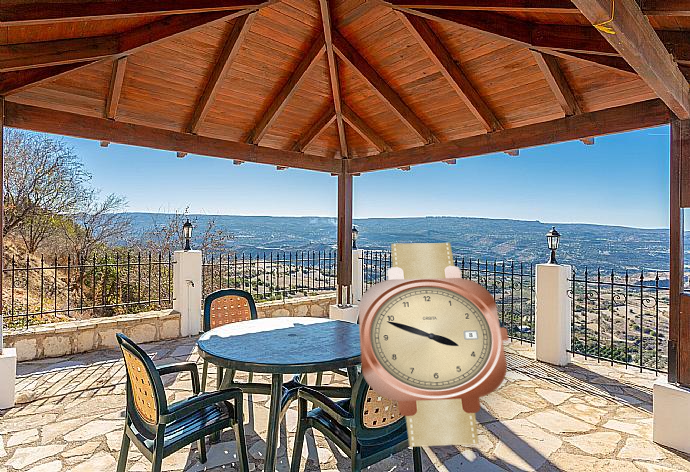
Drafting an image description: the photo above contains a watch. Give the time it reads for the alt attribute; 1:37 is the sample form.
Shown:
3:49
